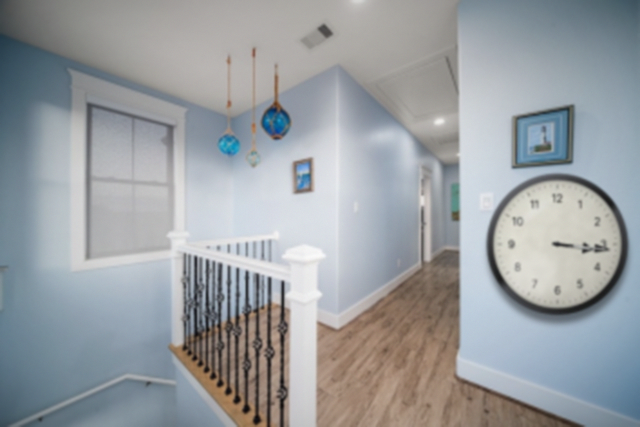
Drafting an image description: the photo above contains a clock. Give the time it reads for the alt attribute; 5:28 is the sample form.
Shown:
3:16
